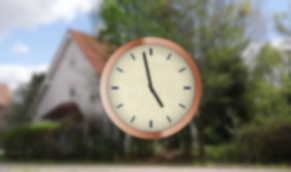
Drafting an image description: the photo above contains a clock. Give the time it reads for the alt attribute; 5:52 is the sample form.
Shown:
4:58
